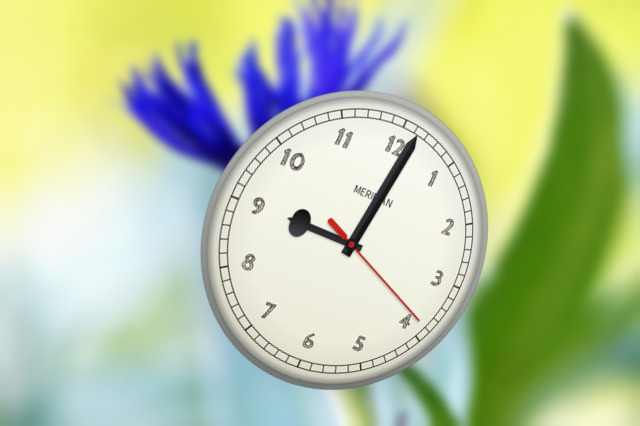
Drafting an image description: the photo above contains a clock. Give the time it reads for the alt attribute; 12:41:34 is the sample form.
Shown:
9:01:19
